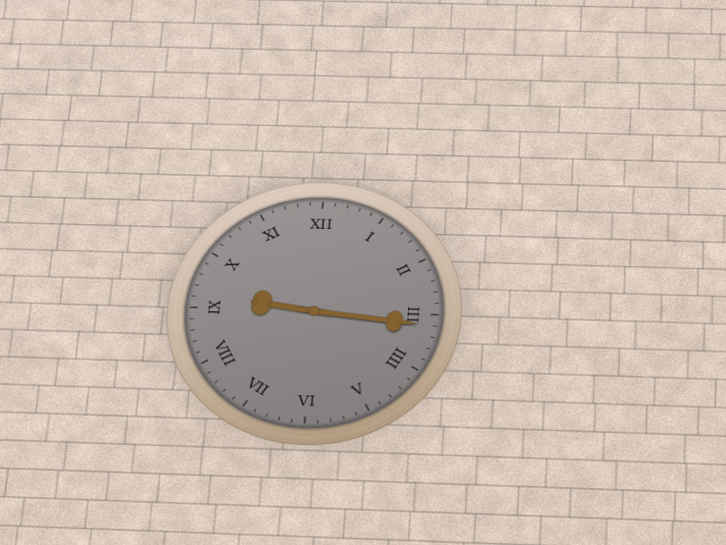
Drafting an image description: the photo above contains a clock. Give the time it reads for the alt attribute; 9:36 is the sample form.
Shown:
9:16
